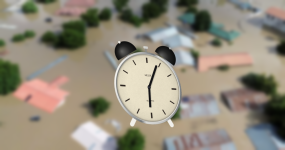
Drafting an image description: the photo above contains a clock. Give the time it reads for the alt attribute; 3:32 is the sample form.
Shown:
6:04
